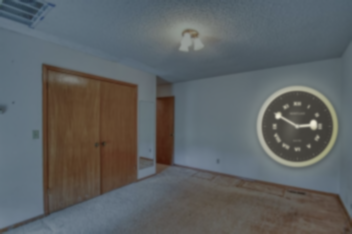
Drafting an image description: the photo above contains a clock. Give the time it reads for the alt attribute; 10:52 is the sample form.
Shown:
2:50
